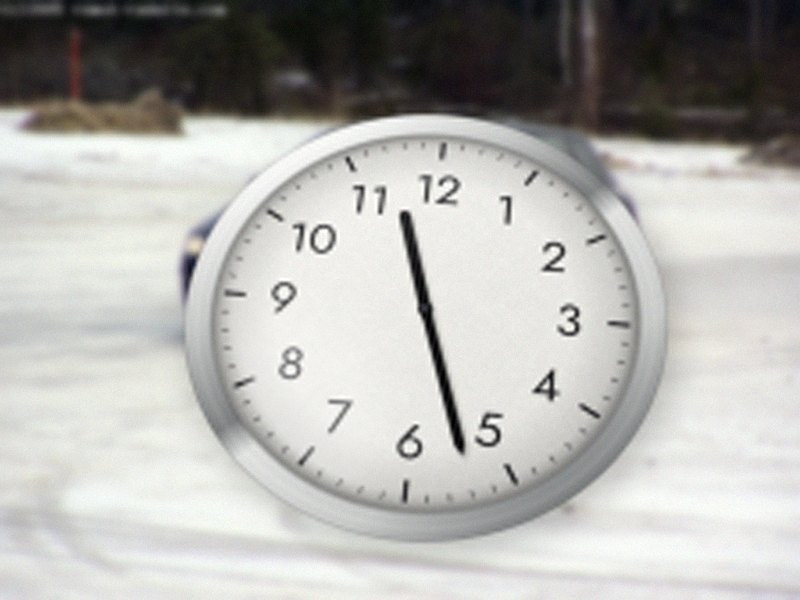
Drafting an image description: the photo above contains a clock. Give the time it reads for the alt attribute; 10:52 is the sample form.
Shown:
11:27
